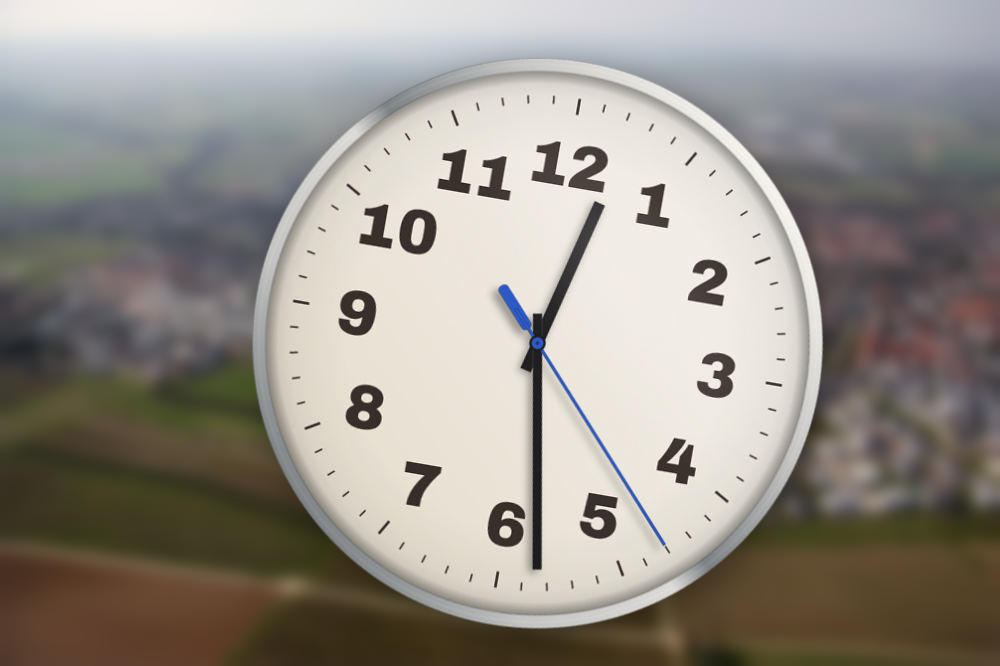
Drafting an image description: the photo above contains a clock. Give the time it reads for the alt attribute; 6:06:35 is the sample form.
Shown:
12:28:23
